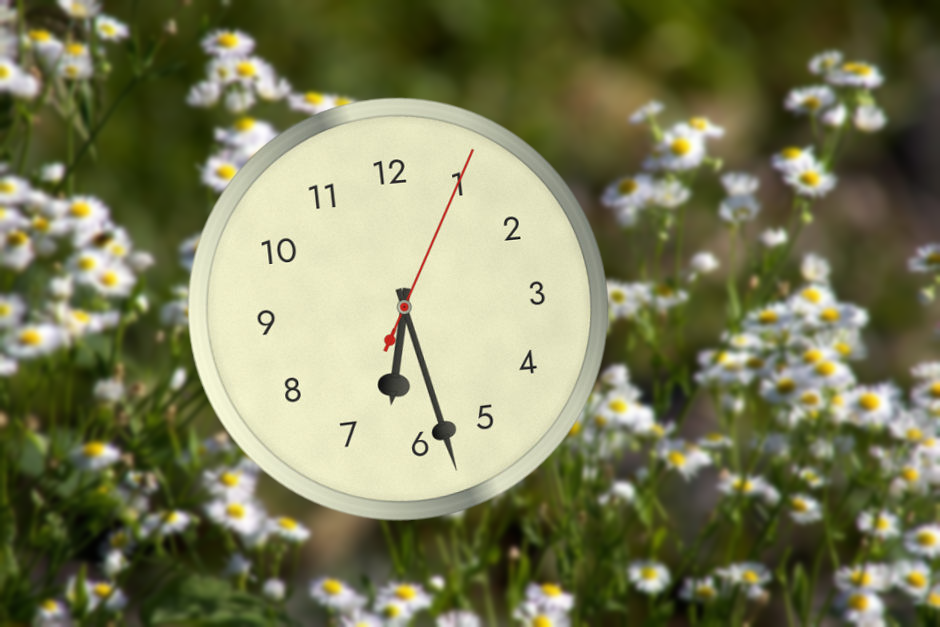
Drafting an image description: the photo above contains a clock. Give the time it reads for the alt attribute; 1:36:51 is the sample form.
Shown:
6:28:05
